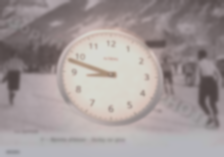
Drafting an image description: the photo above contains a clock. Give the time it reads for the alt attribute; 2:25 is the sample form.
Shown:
8:48
